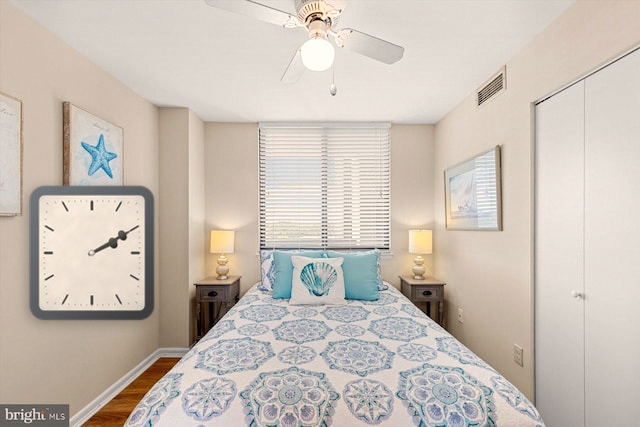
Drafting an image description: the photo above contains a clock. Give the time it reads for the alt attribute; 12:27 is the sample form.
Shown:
2:10
